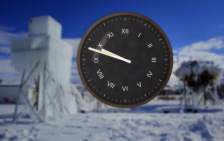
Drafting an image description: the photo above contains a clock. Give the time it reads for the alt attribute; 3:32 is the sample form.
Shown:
9:48
